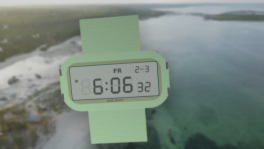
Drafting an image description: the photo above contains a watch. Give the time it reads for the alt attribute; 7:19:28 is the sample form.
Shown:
6:06:32
